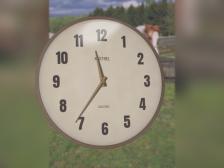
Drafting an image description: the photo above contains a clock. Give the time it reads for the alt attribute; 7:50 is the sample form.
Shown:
11:36
